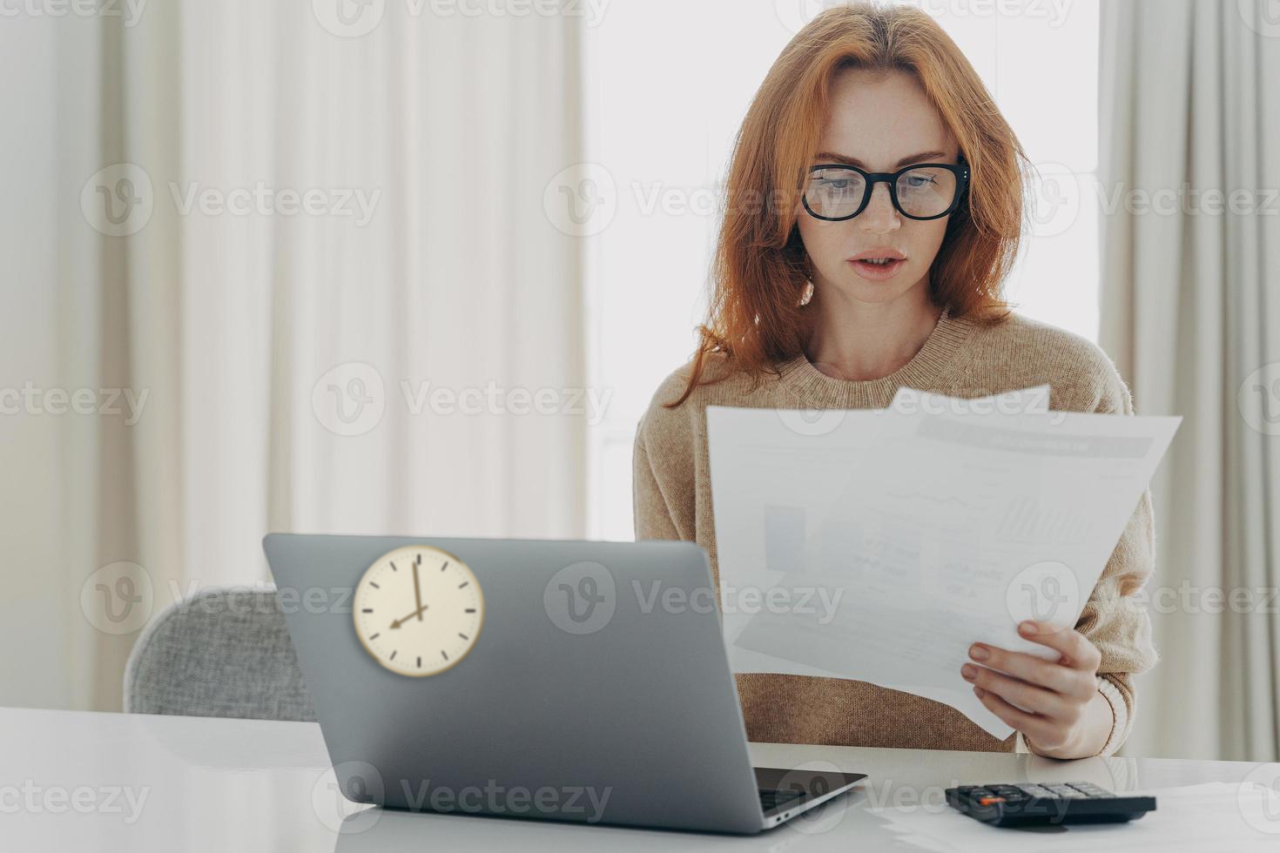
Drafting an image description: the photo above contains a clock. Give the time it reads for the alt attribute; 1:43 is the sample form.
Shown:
7:59
